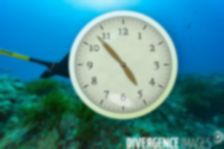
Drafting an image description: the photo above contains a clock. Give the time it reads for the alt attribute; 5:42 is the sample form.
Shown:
4:53
